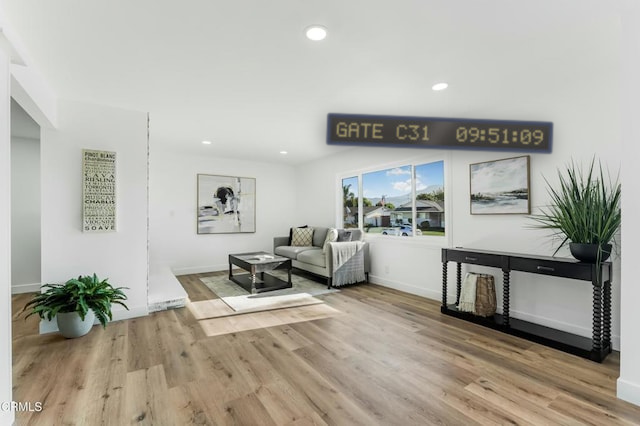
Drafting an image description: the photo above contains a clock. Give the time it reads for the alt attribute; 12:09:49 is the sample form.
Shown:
9:51:09
